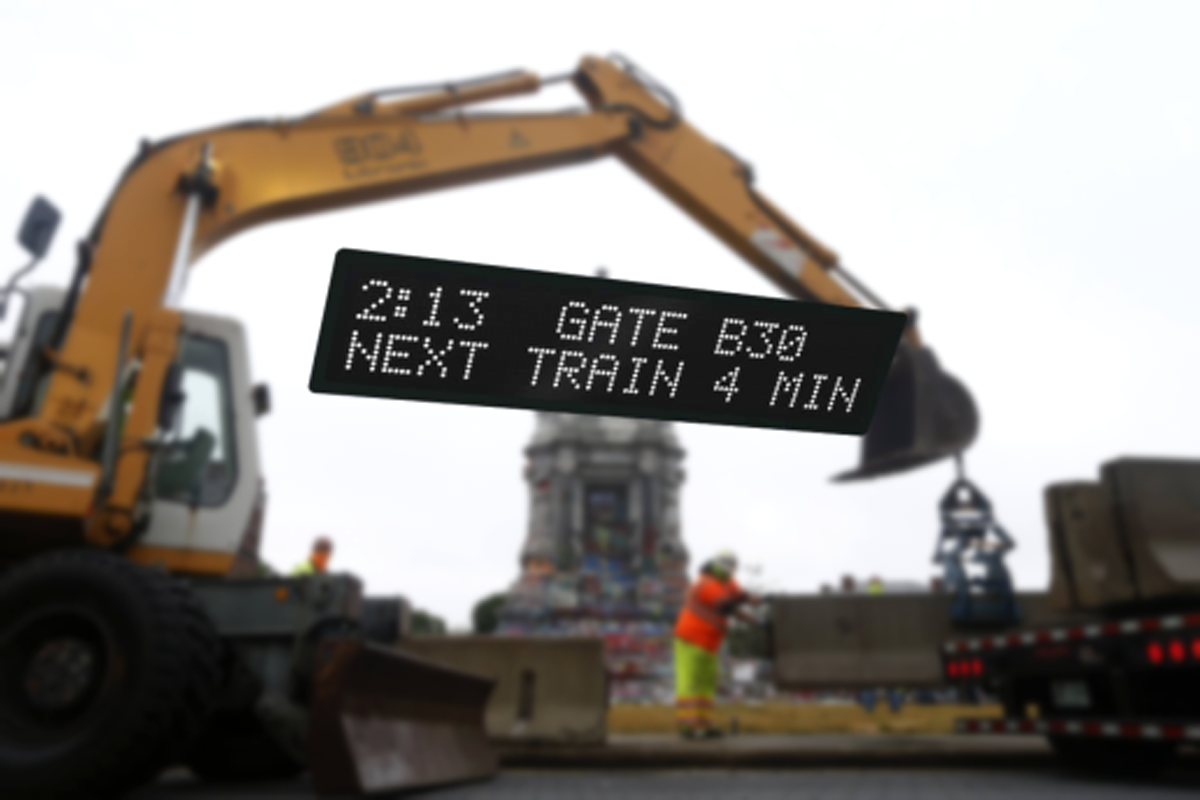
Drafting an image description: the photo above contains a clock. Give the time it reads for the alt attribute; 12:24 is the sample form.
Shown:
2:13
